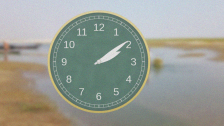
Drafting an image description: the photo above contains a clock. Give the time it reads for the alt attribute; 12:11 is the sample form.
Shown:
2:09
